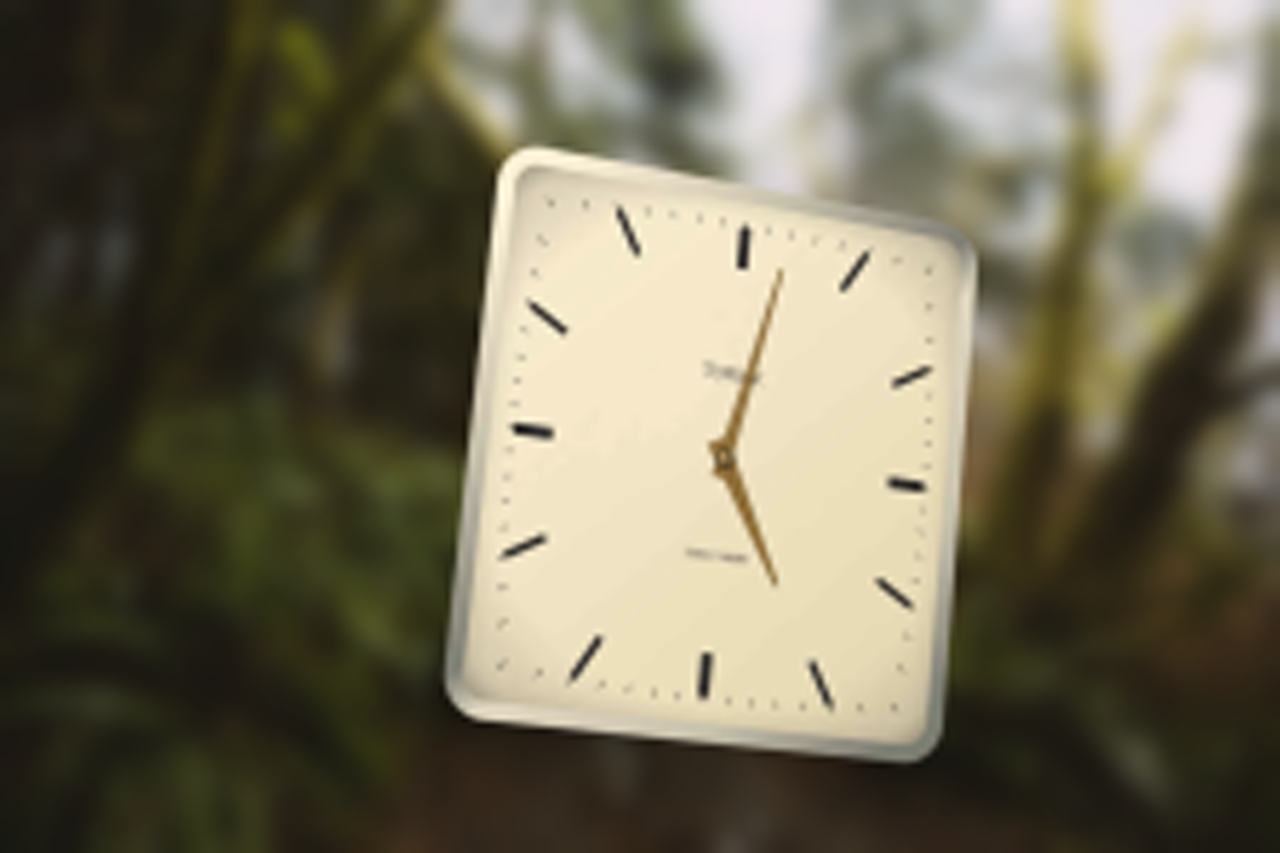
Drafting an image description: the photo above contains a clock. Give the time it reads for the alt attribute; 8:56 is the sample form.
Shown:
5:02
